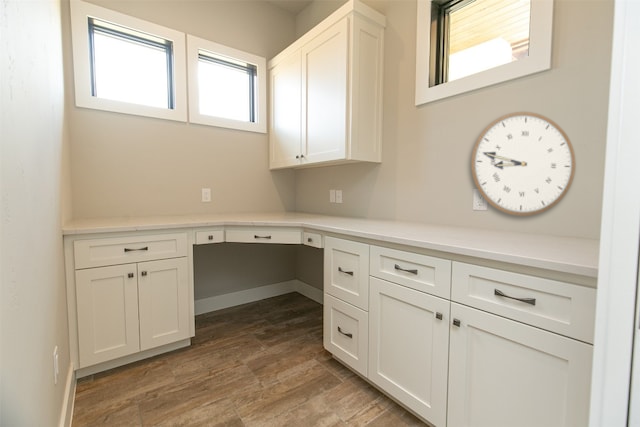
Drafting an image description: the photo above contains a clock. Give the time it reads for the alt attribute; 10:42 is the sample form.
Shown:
8:47
